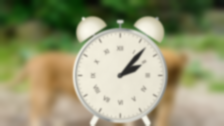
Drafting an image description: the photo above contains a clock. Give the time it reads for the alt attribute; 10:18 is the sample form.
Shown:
2:07
